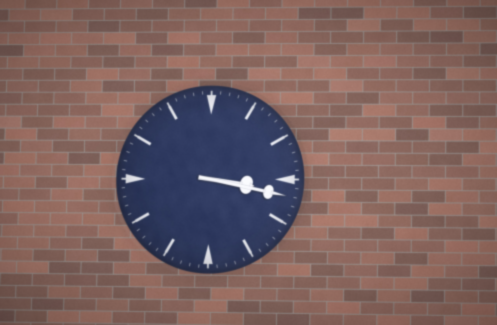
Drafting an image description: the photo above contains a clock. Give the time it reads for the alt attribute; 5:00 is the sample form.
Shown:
3:17
